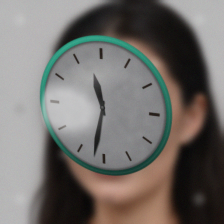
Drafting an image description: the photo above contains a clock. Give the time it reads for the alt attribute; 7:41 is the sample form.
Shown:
11:32
